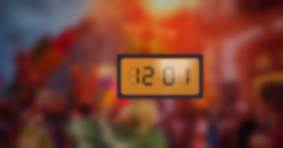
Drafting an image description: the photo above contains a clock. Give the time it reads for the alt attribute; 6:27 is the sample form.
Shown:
12:01
